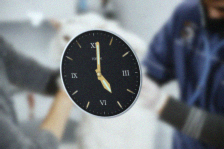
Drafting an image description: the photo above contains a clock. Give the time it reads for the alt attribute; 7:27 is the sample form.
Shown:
5:01
